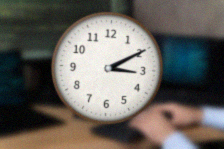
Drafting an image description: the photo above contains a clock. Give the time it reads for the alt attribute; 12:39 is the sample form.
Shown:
3:10
